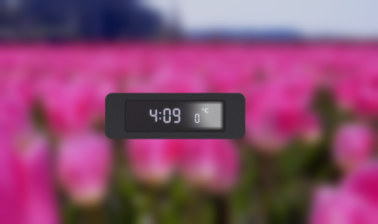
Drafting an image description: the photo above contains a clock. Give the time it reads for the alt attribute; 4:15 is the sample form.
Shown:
4:09
